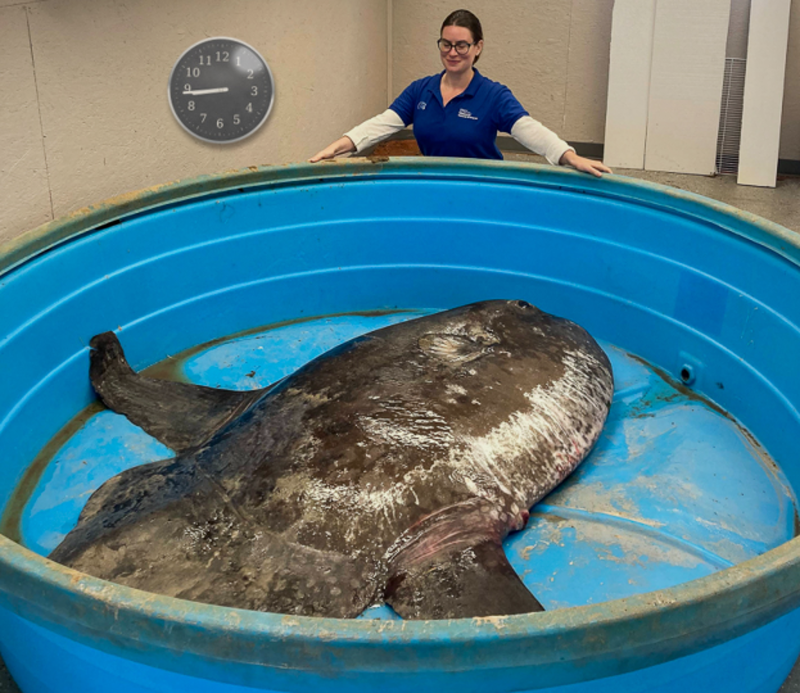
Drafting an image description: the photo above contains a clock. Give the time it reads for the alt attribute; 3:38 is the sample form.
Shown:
8:44
